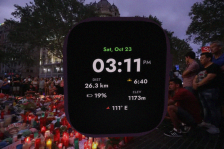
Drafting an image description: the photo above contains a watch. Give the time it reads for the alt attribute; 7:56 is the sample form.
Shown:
3:11
